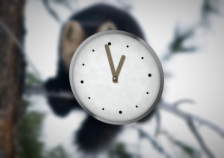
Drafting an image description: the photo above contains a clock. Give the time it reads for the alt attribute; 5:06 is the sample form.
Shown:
12:59
